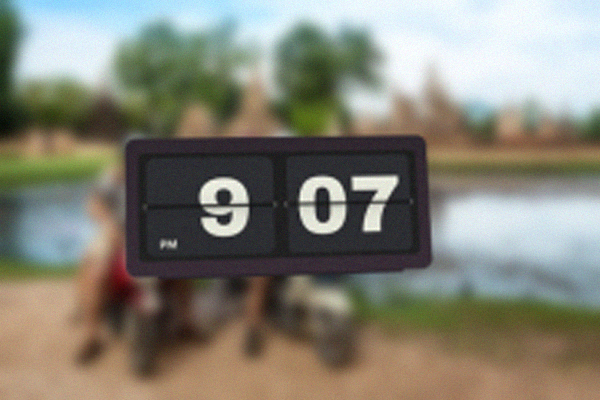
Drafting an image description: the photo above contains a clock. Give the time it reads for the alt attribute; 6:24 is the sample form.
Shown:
9:07
